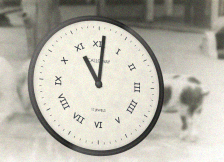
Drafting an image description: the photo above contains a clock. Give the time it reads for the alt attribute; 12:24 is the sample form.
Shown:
11:01
